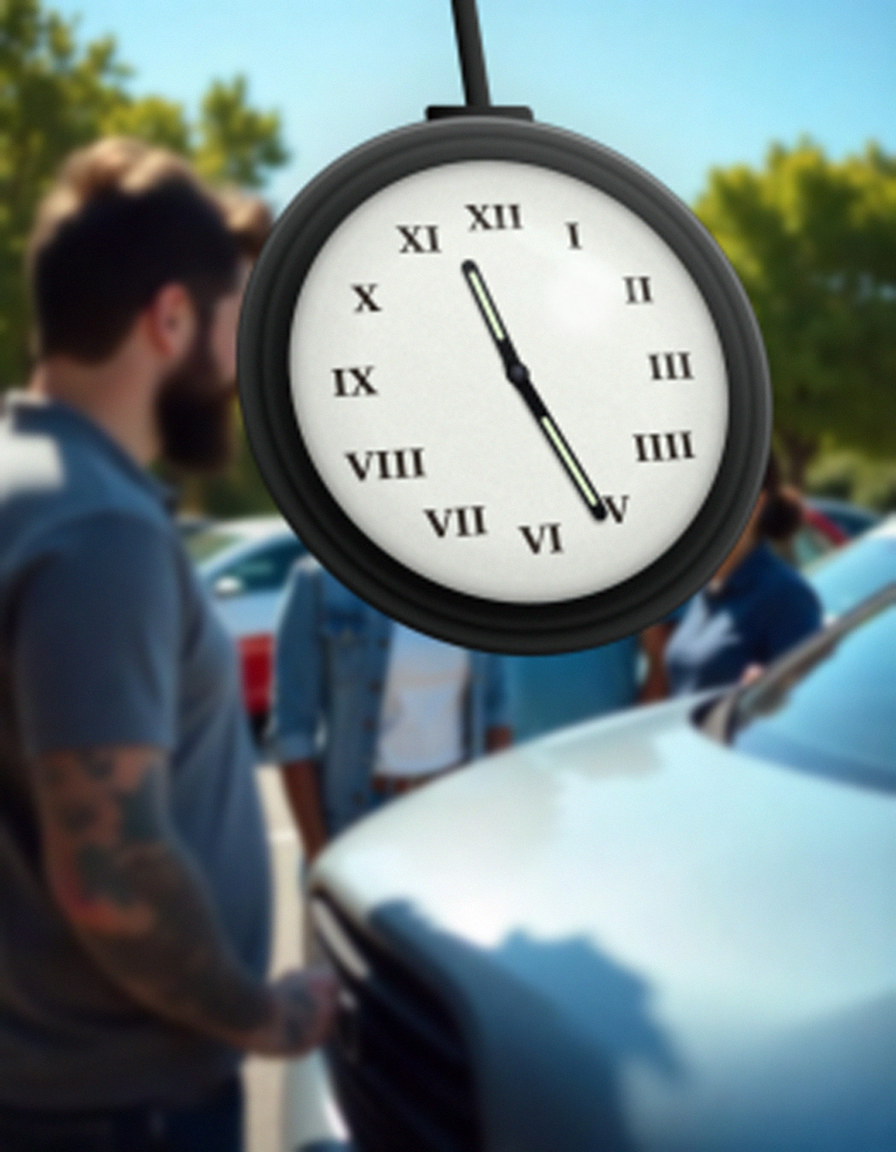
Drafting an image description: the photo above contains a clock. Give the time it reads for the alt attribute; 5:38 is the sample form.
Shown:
11:26
